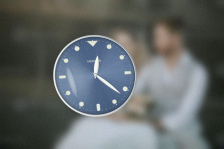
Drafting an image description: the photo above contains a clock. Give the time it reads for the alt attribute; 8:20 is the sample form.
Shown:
12:22
